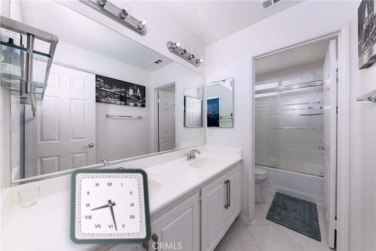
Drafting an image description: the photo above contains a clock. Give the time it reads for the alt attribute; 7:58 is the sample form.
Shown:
8:28
